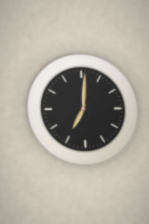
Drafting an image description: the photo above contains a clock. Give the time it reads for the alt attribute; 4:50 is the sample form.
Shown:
7:01
